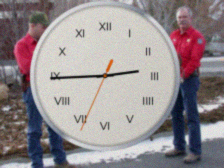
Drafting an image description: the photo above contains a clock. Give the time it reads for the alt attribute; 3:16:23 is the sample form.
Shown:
2:44:34
